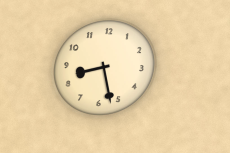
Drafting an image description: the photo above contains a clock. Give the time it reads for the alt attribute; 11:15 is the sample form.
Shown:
8:27
